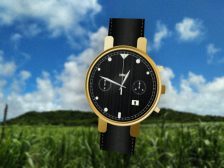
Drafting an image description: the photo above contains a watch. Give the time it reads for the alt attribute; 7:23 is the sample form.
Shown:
12:48
